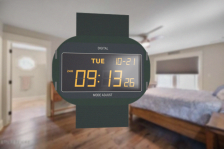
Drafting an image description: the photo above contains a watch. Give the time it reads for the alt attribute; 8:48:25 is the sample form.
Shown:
9:13:26
